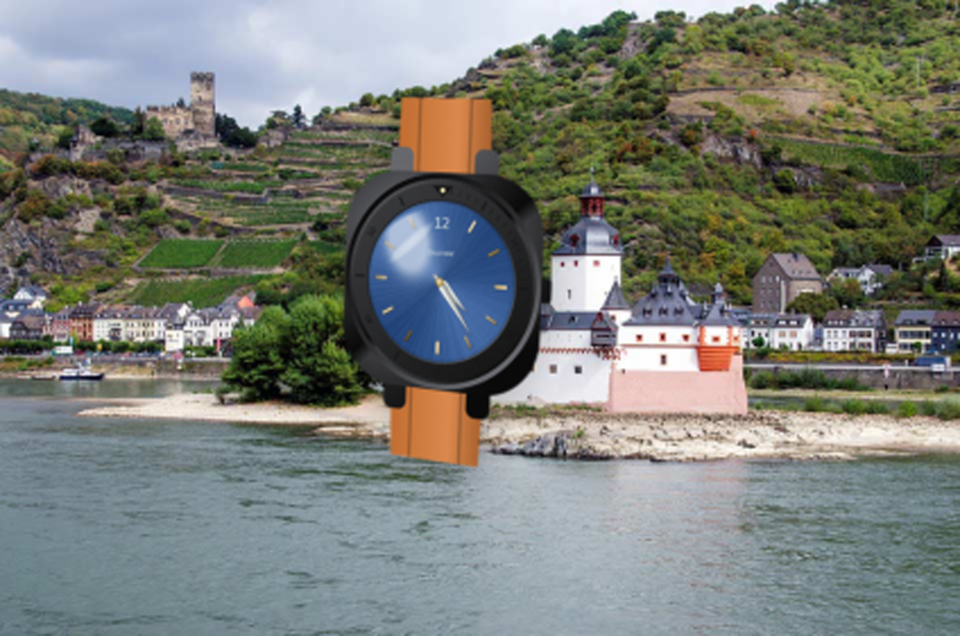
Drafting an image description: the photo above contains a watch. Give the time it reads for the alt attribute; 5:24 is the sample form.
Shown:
4:24
